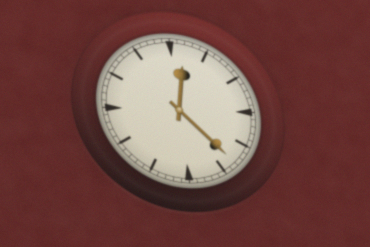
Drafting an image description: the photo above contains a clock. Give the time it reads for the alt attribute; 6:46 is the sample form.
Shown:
12:23
